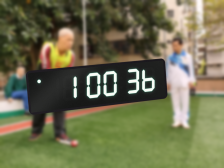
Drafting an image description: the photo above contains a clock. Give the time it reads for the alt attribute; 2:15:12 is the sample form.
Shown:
1:00:36
